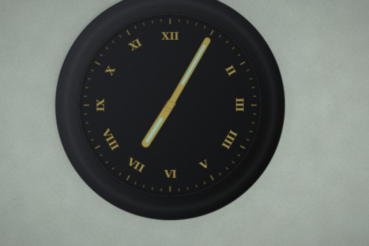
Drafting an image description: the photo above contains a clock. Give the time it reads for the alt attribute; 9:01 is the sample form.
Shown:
7:05
